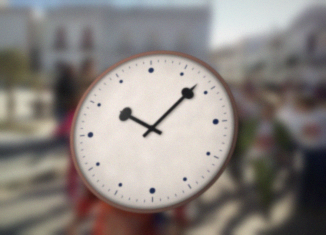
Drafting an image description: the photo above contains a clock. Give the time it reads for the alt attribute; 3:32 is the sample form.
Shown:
10:08
